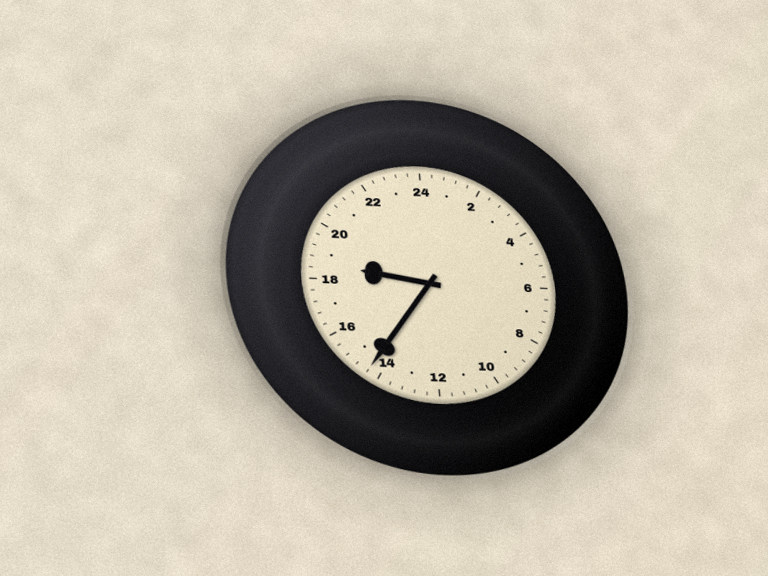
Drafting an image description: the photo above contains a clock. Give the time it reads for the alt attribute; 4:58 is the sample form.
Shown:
18:36
